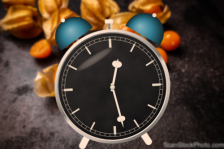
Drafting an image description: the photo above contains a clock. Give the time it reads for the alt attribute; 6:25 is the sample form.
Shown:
12:28
